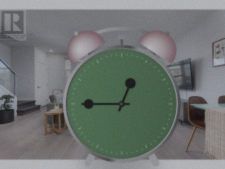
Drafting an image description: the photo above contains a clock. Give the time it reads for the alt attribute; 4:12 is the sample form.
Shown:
12:45
